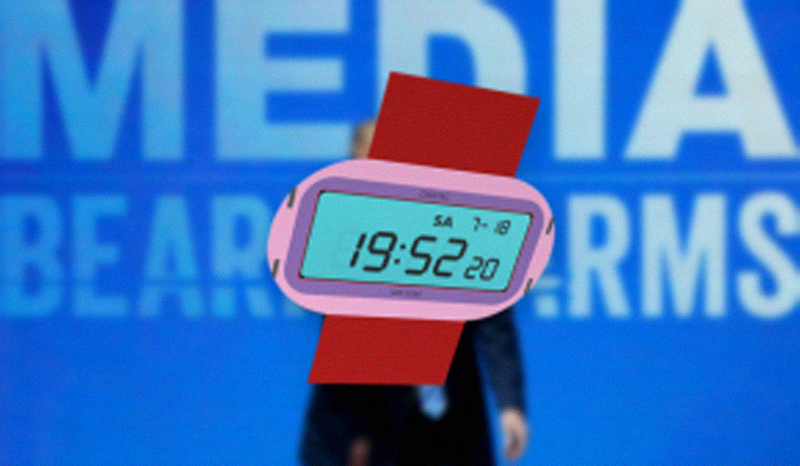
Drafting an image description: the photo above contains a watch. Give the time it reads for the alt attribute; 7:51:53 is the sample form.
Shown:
19:52:20
